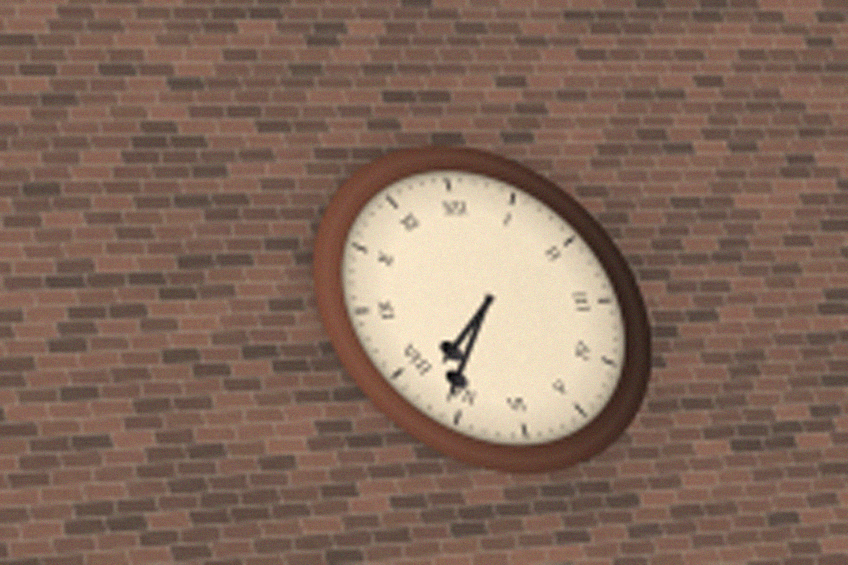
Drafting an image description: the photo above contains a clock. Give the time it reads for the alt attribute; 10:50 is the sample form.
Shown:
7:36
